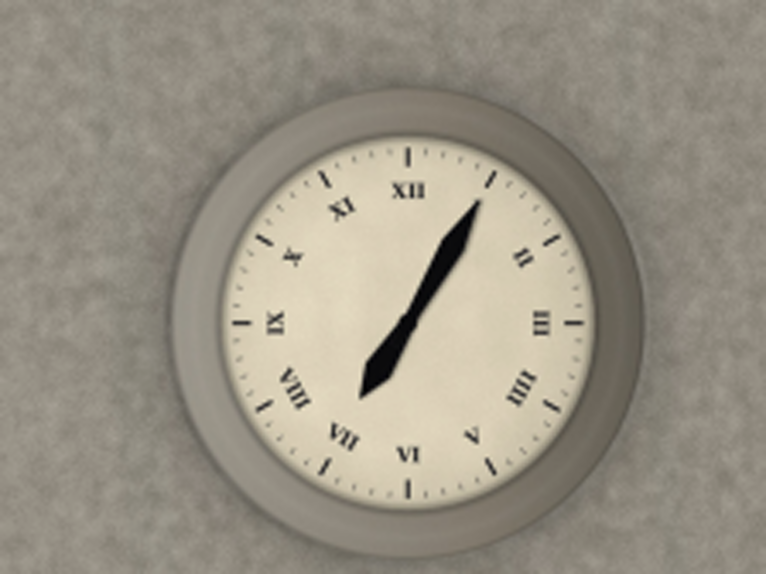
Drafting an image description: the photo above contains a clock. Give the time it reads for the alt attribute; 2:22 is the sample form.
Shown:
7:05
